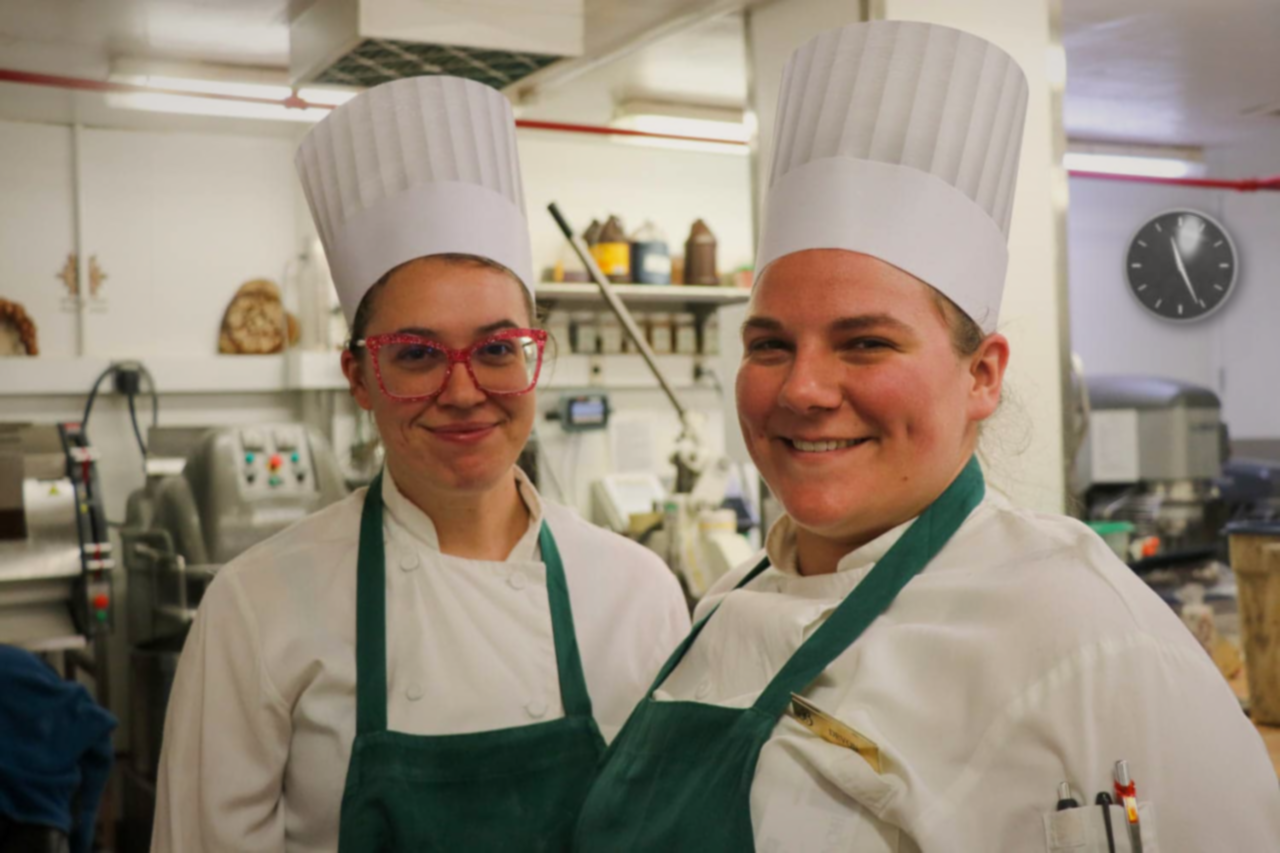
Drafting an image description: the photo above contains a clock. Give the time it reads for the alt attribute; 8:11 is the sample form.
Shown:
11:26
